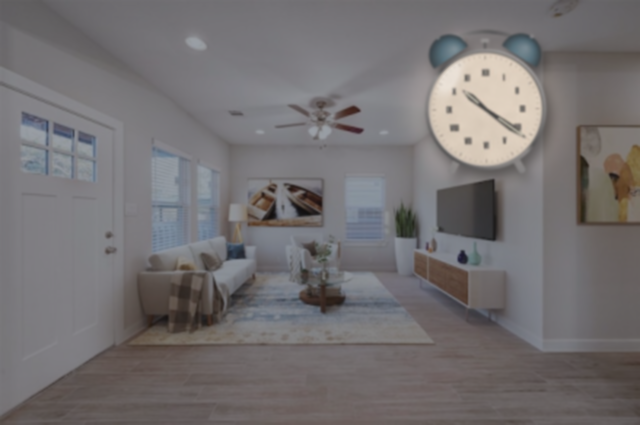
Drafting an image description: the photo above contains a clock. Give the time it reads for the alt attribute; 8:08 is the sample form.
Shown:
10:21
